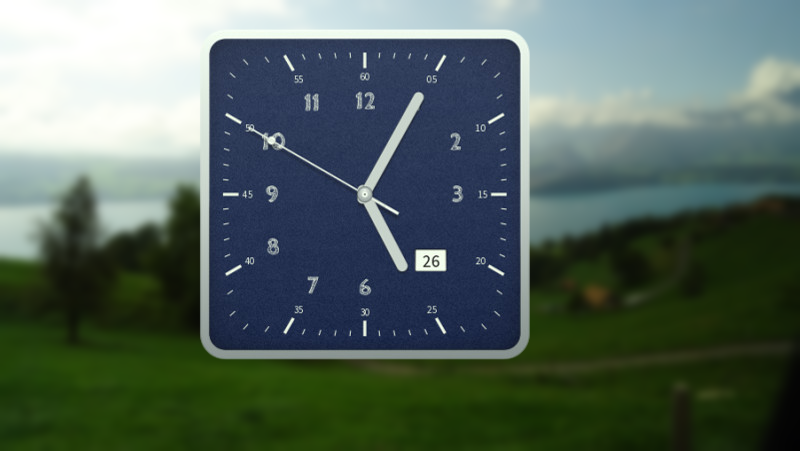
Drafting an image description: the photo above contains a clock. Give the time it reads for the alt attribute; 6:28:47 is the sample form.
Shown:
5:04:50
